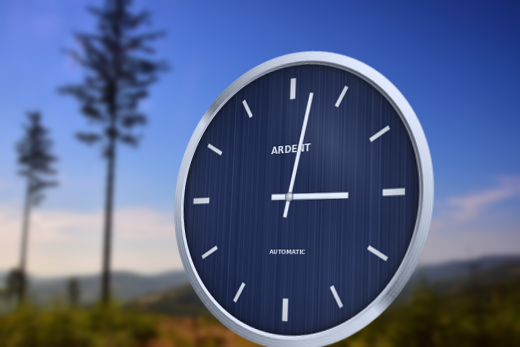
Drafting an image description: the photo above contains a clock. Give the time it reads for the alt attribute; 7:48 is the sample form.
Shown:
3:02
